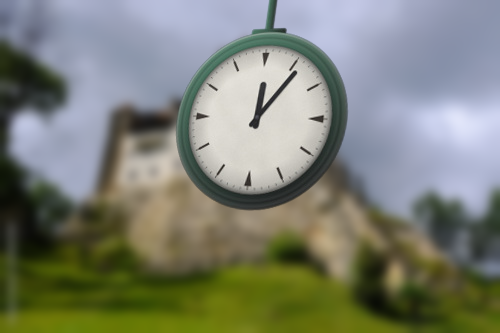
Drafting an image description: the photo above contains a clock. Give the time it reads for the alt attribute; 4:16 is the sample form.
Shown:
12:06
